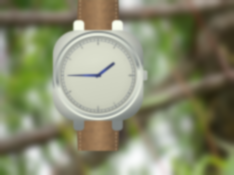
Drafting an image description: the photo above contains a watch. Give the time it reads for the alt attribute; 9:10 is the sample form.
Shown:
1:45
